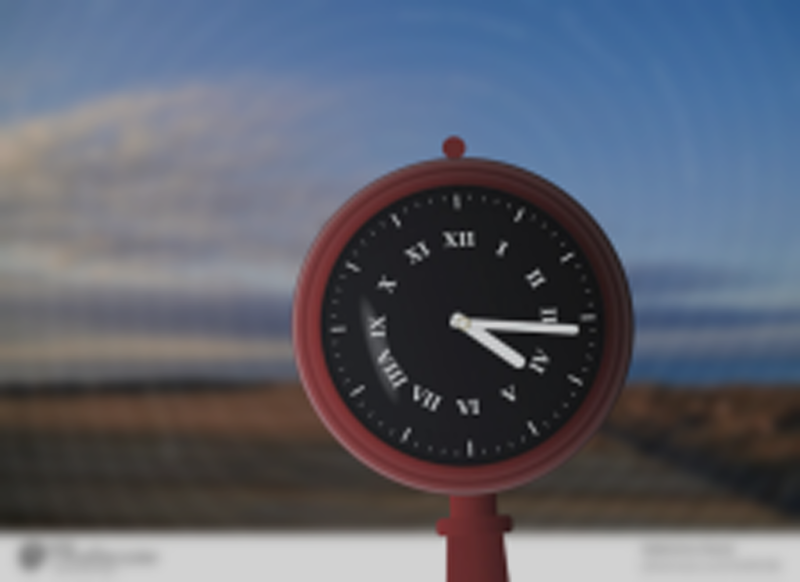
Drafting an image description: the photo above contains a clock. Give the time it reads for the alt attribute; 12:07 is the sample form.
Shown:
4:16
